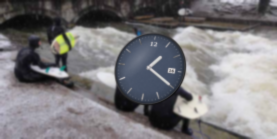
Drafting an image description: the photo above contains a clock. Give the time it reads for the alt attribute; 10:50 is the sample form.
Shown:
1:20
